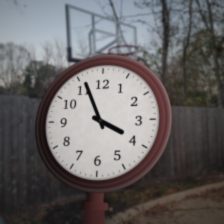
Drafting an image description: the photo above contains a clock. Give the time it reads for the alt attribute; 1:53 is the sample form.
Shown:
3:56
